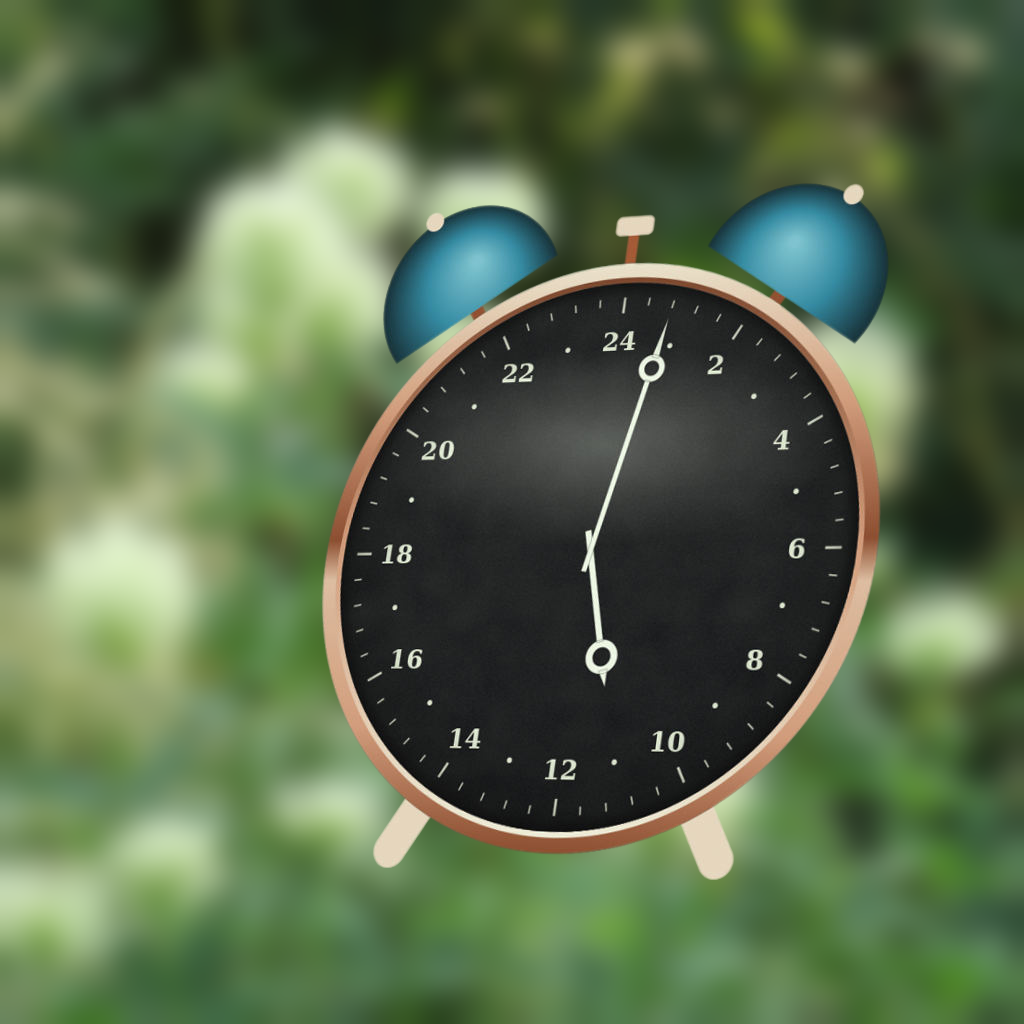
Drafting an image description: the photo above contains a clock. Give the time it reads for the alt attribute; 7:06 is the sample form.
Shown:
11:02
